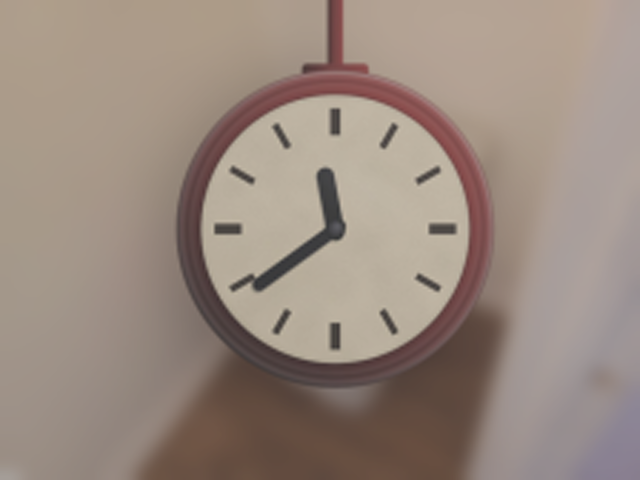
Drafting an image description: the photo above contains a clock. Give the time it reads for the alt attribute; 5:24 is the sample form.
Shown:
11:39
